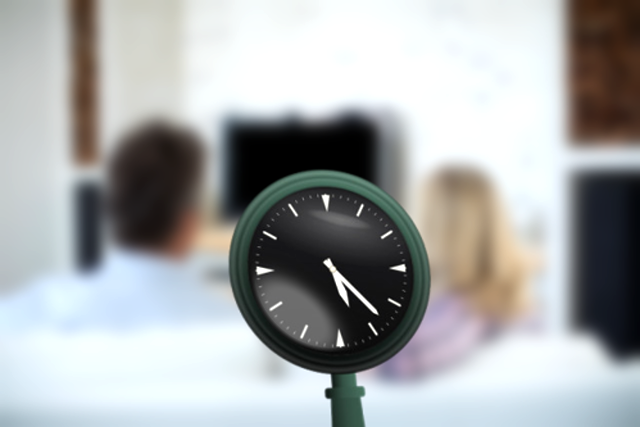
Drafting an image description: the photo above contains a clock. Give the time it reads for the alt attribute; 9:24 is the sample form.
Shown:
5:23
